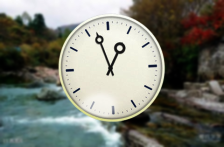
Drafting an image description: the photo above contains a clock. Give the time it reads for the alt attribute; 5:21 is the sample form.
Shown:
12:57
